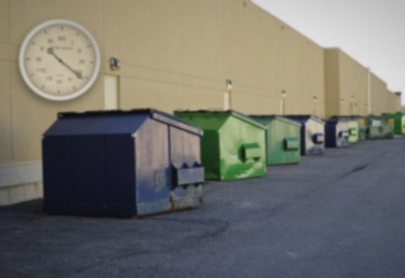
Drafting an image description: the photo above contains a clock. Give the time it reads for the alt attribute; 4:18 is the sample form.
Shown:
10:21
